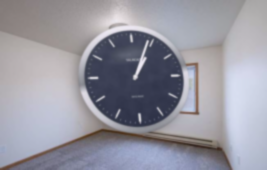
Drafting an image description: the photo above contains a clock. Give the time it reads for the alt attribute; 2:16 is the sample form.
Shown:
1:04
